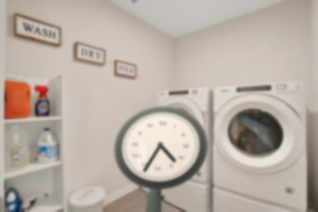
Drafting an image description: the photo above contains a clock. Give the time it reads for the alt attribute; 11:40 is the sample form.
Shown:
4:34
